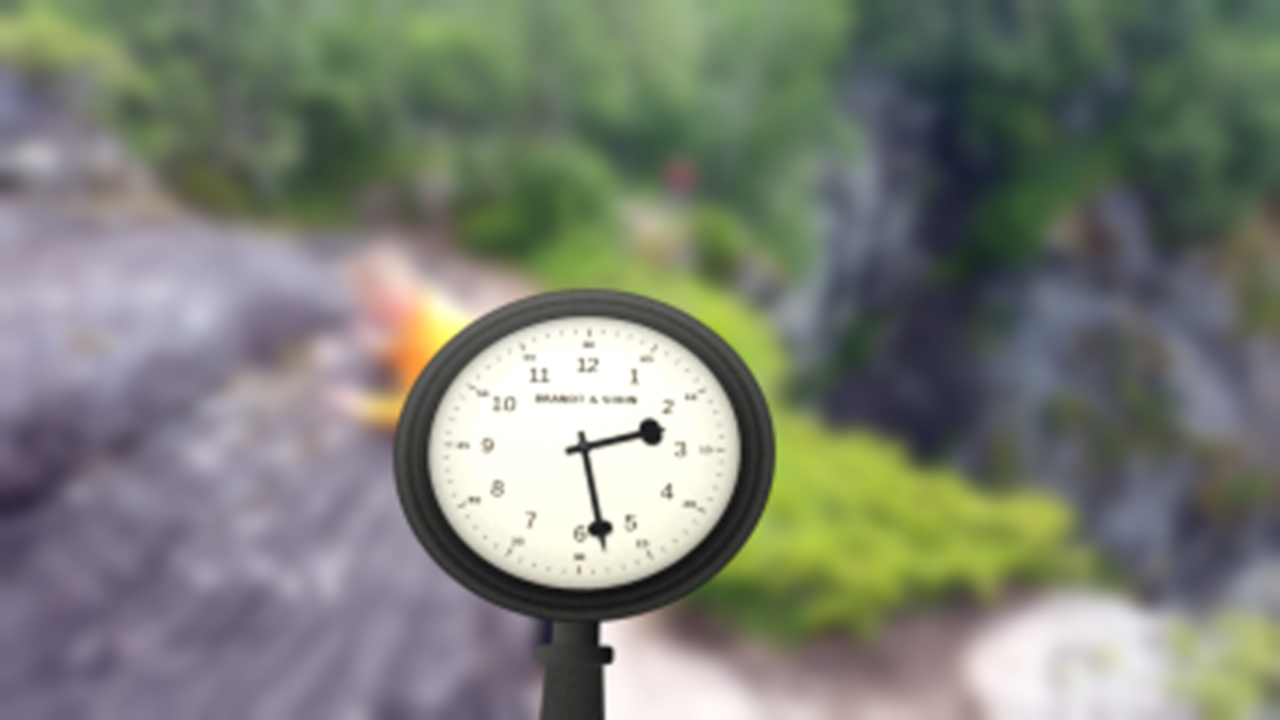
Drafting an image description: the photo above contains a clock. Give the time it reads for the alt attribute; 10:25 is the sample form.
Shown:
2:28
